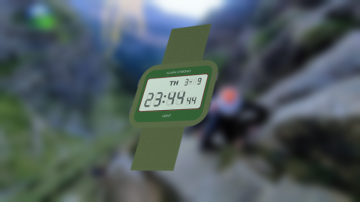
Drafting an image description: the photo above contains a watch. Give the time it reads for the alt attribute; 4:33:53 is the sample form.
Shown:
23:44:44
